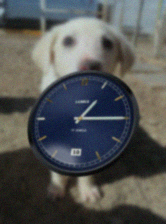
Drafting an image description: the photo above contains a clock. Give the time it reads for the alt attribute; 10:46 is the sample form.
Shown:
1:15
